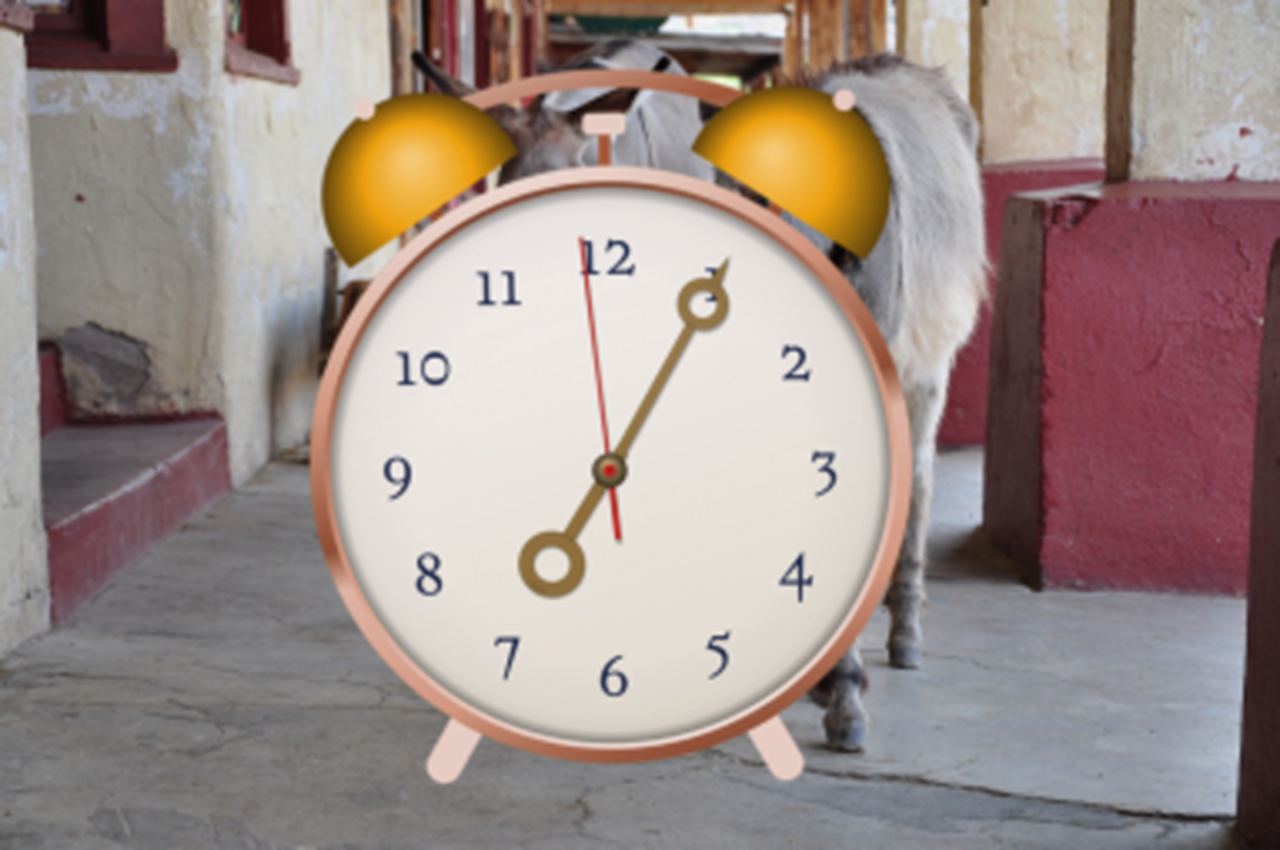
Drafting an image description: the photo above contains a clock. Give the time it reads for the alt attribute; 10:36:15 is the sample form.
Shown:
7:04:59
